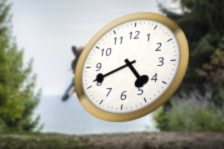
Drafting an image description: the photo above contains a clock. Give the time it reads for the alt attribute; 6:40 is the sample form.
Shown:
4:41
